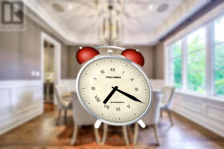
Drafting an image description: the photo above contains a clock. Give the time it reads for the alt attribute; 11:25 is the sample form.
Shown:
7:20
